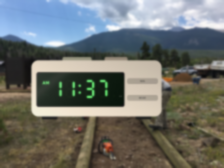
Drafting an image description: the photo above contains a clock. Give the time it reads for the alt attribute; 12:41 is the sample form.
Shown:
11:37
